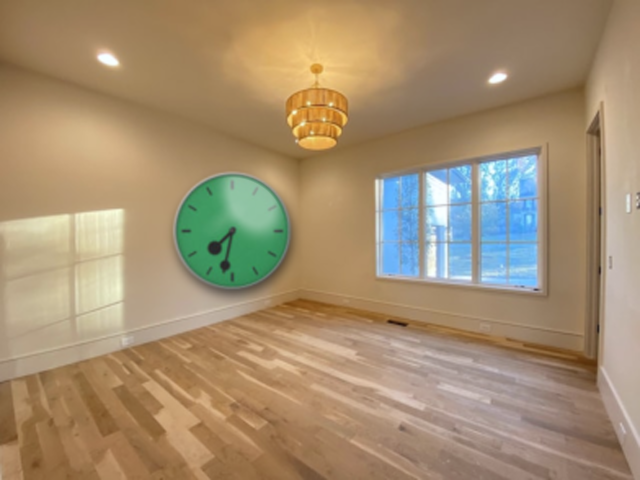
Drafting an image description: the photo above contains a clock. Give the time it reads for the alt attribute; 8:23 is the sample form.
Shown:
7:32
